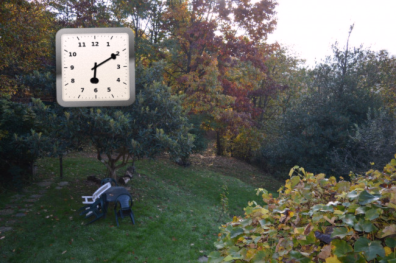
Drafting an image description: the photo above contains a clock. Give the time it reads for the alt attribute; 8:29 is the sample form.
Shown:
6:10
